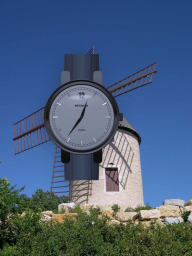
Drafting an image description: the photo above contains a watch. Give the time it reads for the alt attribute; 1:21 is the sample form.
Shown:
12:36
